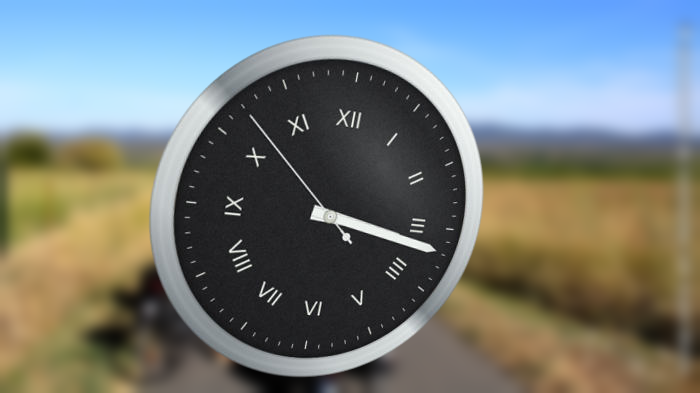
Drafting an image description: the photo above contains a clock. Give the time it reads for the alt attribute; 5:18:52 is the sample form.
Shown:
3:16:52
